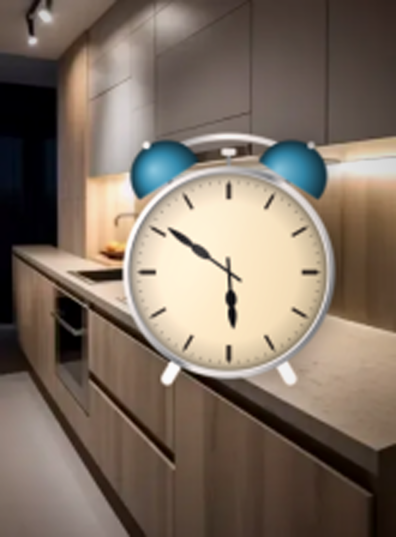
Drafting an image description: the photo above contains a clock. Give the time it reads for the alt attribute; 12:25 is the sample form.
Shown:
5:51
